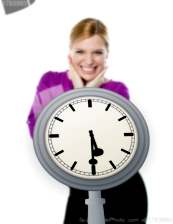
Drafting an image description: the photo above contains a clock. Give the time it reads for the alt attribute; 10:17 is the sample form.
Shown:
5:30
